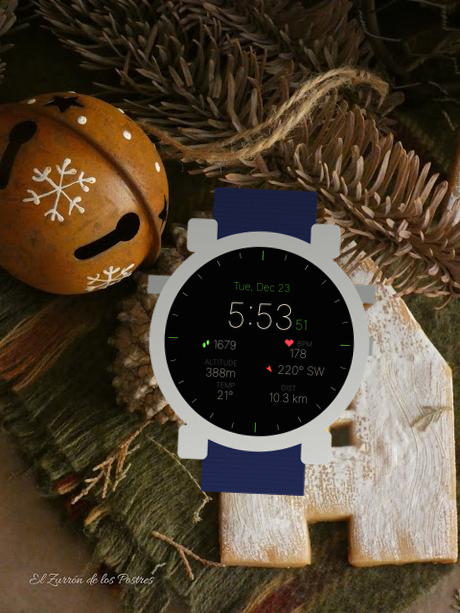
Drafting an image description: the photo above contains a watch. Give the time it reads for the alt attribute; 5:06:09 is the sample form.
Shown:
5:53:51
